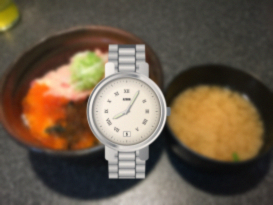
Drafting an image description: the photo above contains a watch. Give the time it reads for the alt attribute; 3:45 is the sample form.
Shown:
8:05
